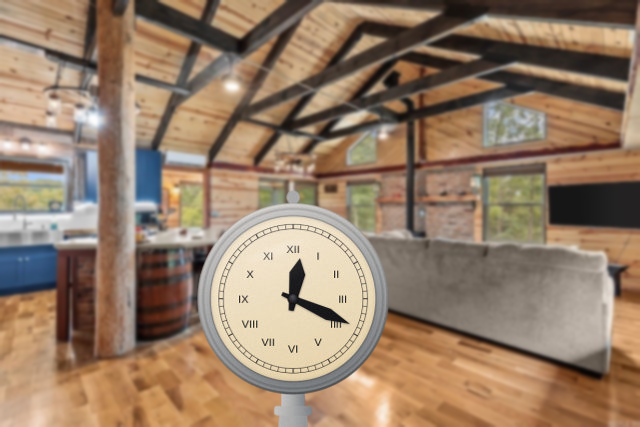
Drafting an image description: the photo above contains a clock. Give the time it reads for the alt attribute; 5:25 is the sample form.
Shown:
12:19
